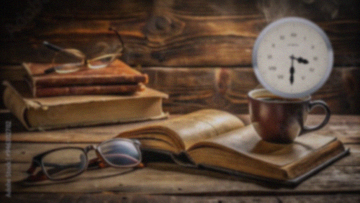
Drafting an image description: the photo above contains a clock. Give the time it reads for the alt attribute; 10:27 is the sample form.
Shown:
3:30
